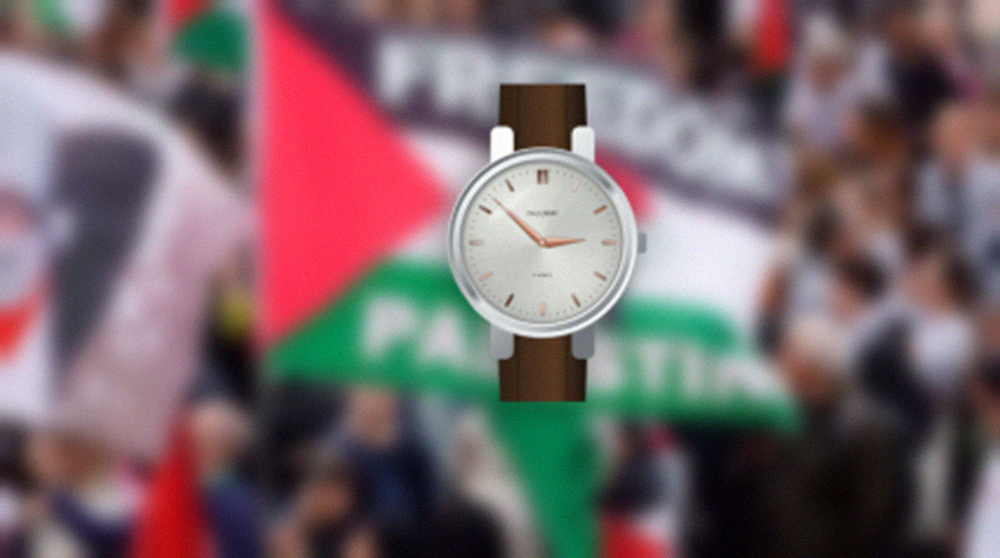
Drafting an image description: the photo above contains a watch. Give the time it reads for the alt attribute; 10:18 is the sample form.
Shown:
2:52
